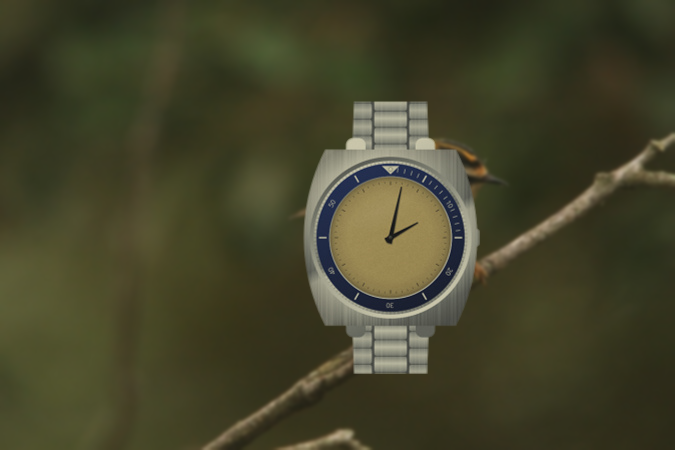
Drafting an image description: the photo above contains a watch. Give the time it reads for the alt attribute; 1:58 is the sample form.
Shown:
2:02
